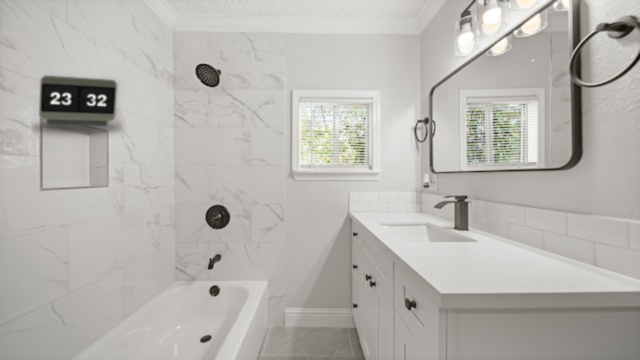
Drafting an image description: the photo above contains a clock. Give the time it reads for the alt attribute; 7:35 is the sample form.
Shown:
23:32
